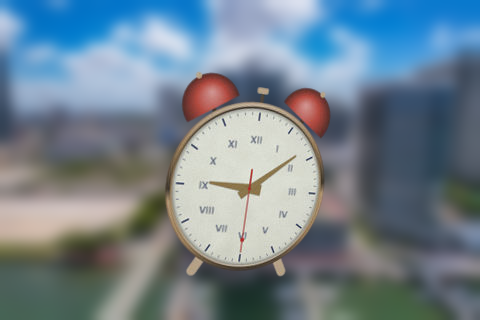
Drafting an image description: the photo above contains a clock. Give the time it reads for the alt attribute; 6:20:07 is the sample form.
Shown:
9:08:30
